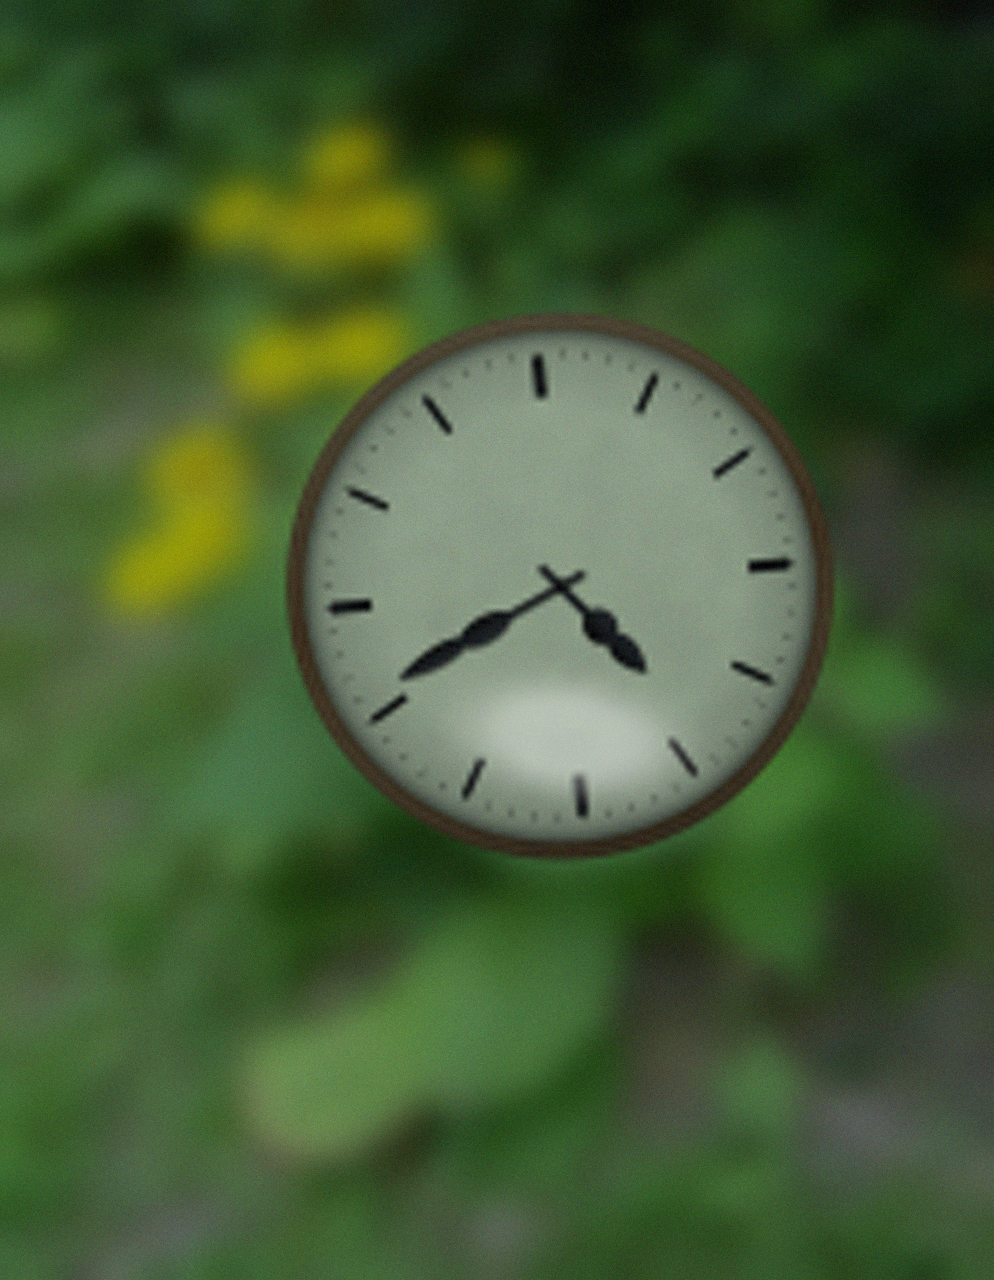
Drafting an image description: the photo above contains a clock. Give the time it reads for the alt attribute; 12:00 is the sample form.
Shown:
4:41
